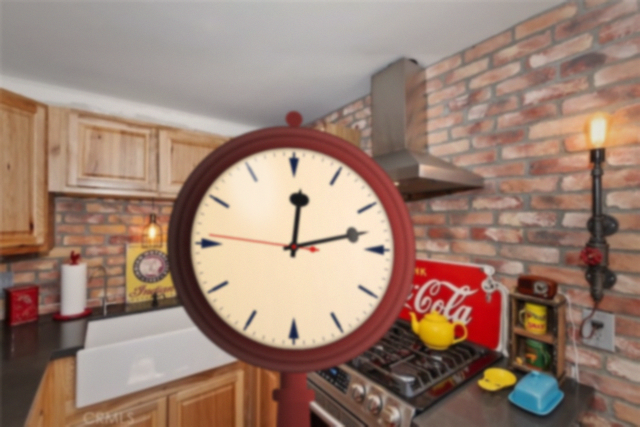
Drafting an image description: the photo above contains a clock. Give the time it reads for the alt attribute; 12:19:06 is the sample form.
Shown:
12:12:46
